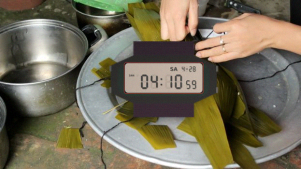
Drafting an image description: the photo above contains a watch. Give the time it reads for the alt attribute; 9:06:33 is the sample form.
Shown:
4:10:59
